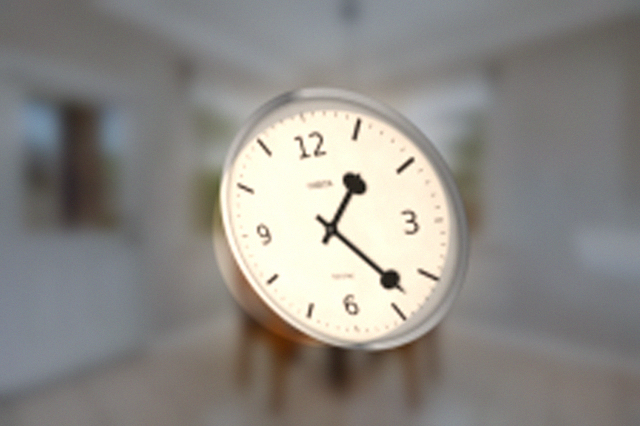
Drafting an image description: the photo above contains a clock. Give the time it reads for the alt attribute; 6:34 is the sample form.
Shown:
1:23
